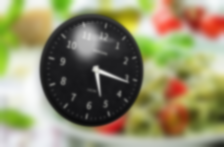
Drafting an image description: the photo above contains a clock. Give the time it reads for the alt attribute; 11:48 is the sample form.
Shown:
5:16
